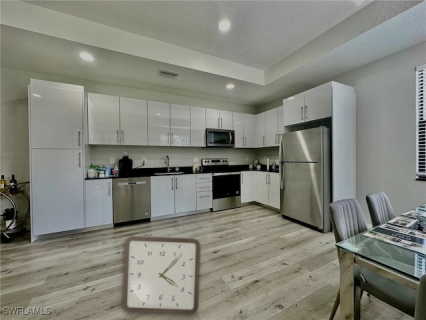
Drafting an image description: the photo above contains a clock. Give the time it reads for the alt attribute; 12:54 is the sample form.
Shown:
4:07
